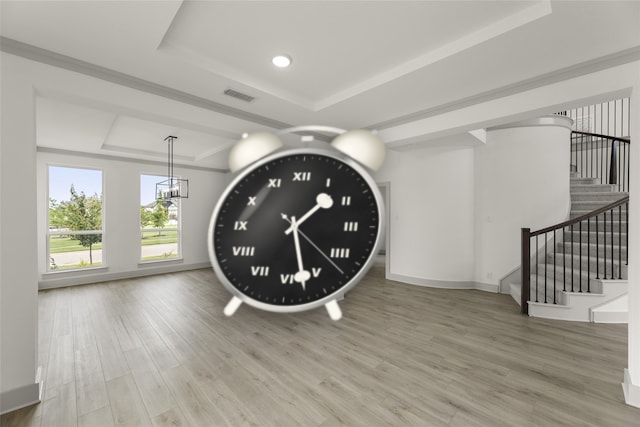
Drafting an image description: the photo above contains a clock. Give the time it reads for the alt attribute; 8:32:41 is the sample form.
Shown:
1:27:22
